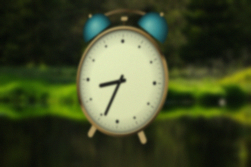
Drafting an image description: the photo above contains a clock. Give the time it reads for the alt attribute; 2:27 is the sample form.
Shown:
8:34
